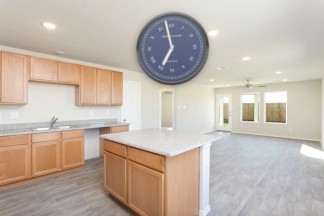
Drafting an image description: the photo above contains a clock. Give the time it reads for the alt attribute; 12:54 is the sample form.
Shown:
6:58
